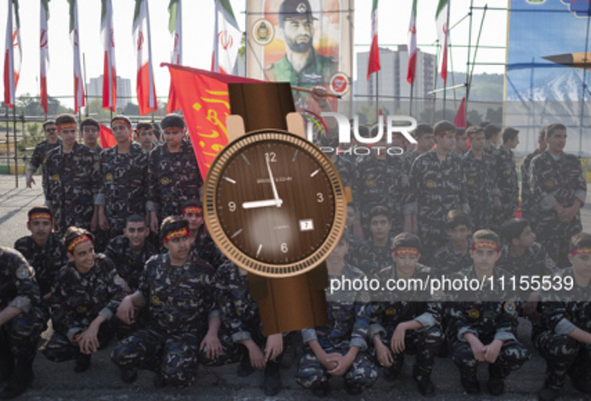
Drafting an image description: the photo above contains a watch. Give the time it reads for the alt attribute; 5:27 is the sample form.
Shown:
8:59
